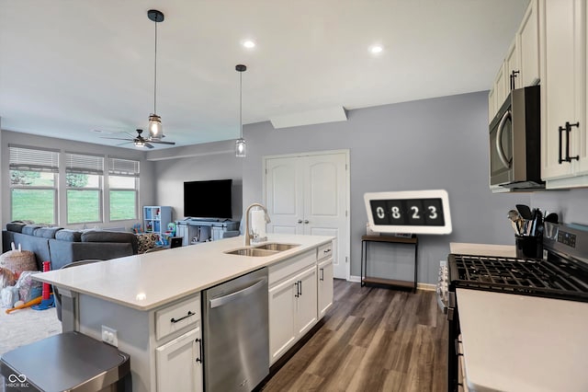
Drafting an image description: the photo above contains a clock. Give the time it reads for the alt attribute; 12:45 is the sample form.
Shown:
8:23
